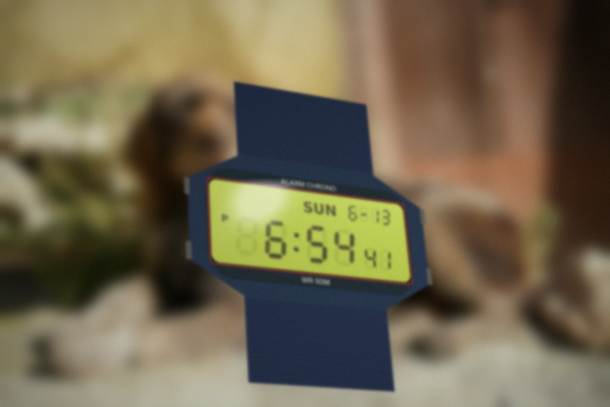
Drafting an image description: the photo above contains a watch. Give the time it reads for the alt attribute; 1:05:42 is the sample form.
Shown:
6:54:41
